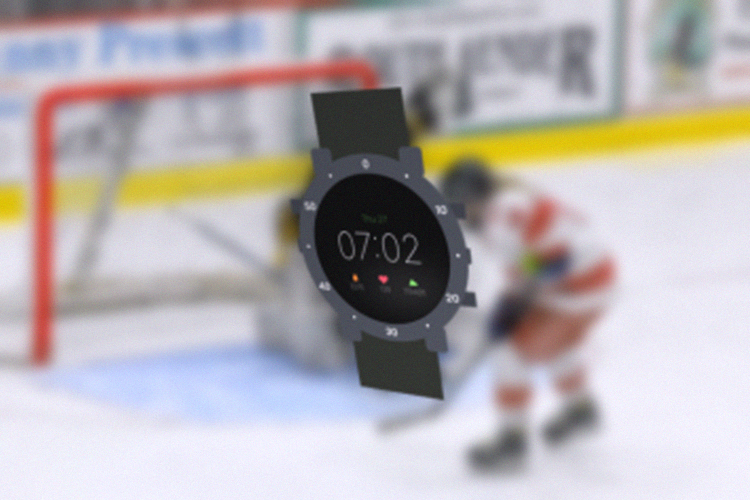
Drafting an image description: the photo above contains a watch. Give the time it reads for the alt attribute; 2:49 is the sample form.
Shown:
7:02
